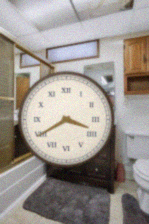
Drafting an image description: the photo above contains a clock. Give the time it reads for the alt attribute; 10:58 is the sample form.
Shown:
3:40
